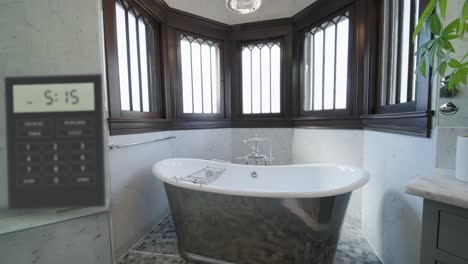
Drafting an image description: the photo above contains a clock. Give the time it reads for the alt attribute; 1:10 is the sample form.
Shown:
5:15
